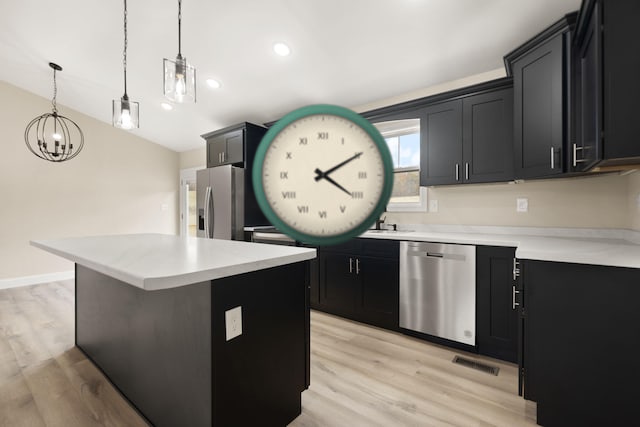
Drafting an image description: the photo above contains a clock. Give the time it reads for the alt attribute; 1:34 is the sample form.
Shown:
4:10
